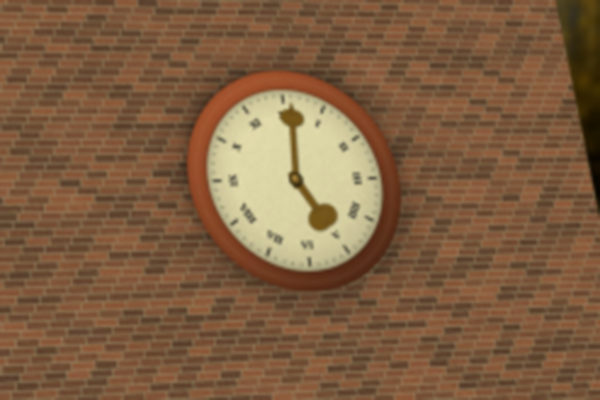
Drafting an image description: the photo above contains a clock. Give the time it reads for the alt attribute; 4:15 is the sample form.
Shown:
5:01
